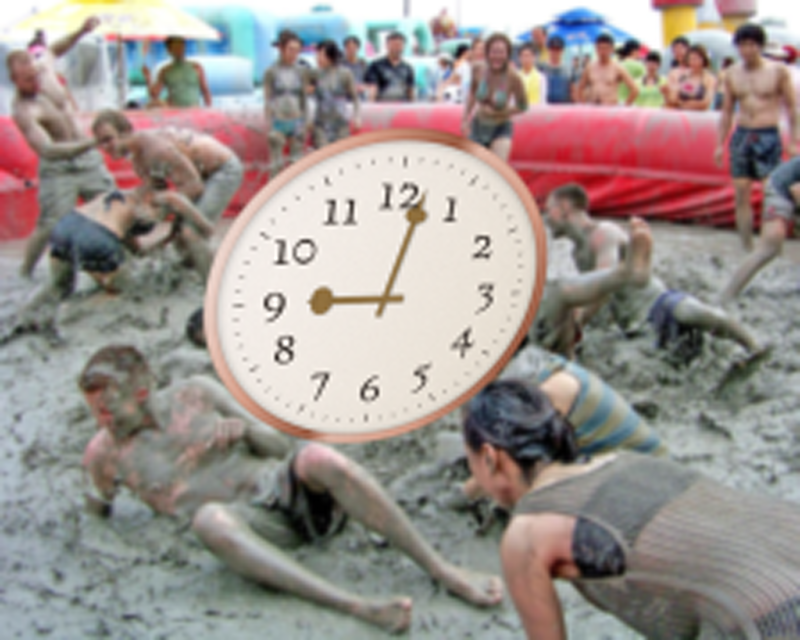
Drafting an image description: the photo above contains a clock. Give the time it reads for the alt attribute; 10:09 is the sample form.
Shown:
9:02
